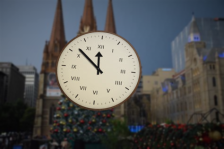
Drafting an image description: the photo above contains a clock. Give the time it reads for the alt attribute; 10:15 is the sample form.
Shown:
11:52
